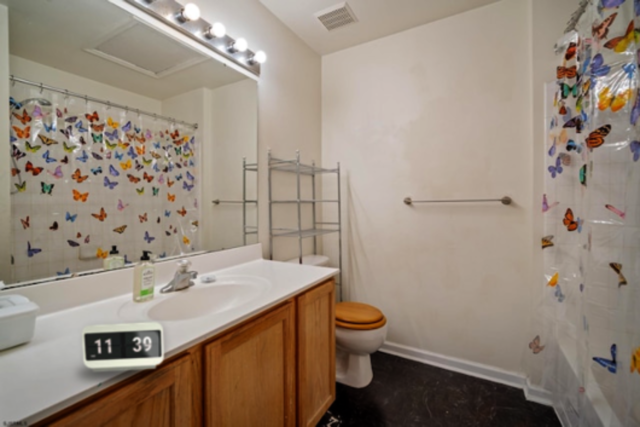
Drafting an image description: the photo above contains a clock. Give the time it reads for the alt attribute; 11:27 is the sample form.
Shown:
11:39
